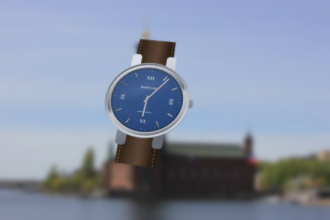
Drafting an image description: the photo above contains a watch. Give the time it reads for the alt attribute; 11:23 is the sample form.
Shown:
6:06
